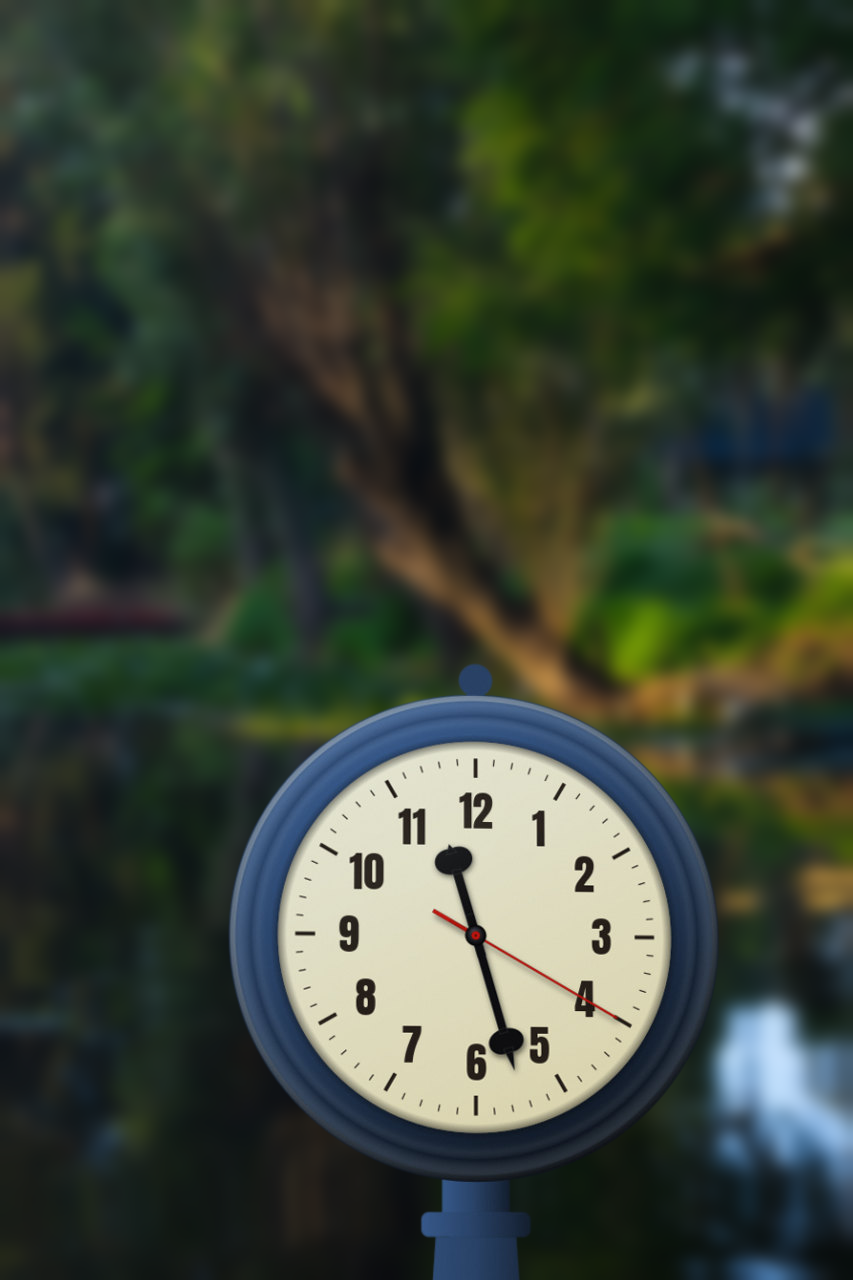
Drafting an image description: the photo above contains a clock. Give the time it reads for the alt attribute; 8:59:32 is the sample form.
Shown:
11:27:20
